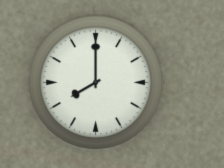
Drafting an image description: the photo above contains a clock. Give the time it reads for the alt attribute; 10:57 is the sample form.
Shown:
8:00
